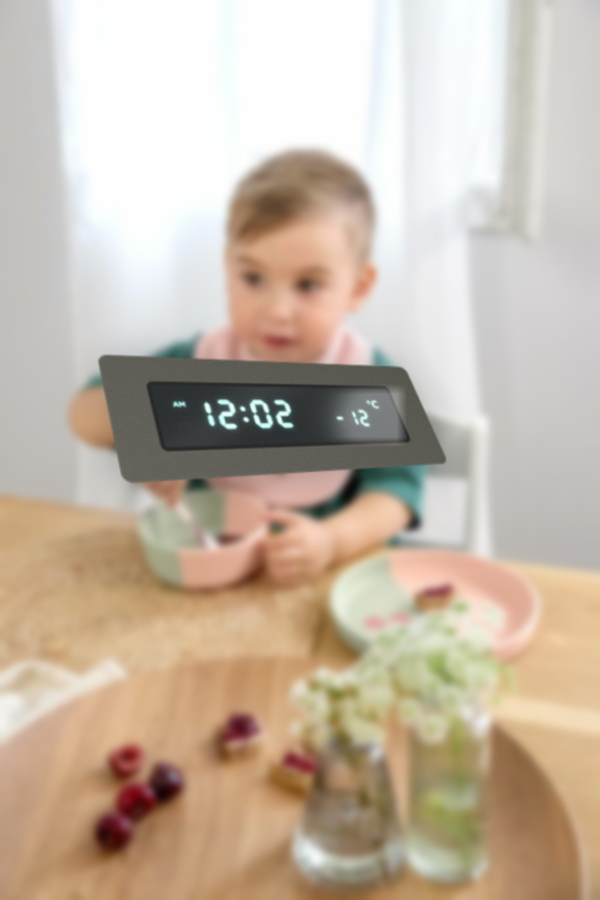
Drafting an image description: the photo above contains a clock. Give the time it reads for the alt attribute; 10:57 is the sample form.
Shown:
12:02
